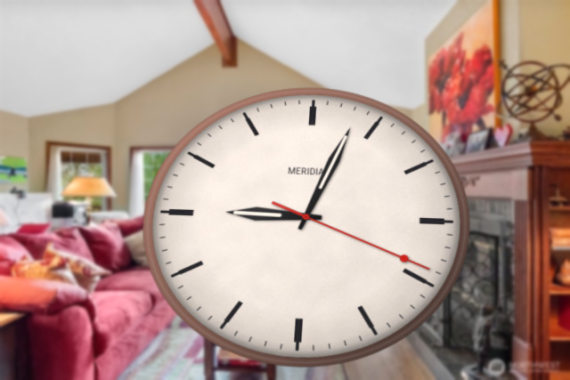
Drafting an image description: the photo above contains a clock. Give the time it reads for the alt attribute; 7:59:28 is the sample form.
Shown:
9:03:19
